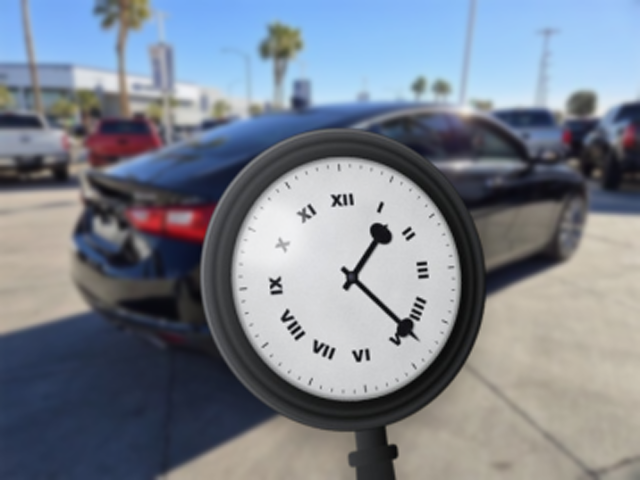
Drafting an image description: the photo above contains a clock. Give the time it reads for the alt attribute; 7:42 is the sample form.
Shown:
1:23
